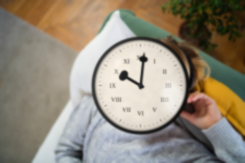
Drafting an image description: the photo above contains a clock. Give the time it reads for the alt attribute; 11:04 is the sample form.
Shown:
10:01
